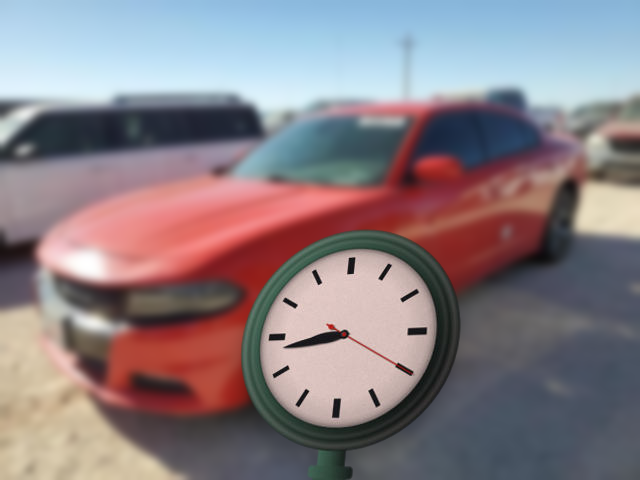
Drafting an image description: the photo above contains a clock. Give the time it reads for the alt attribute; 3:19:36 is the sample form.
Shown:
8:43:20
